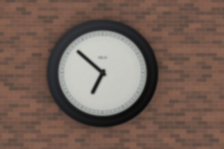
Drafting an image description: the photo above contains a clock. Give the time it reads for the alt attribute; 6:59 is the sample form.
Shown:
6:52
